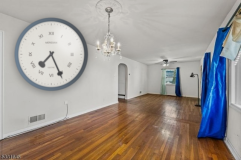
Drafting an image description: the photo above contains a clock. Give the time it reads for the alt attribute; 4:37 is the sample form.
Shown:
7:26
